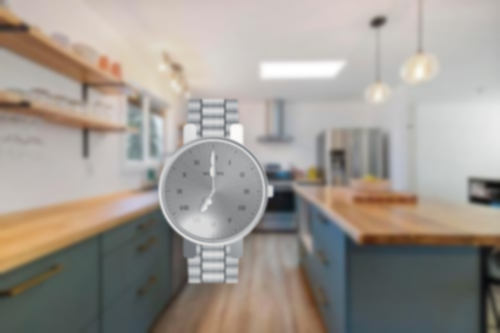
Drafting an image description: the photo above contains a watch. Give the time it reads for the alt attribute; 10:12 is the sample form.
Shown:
7:00
